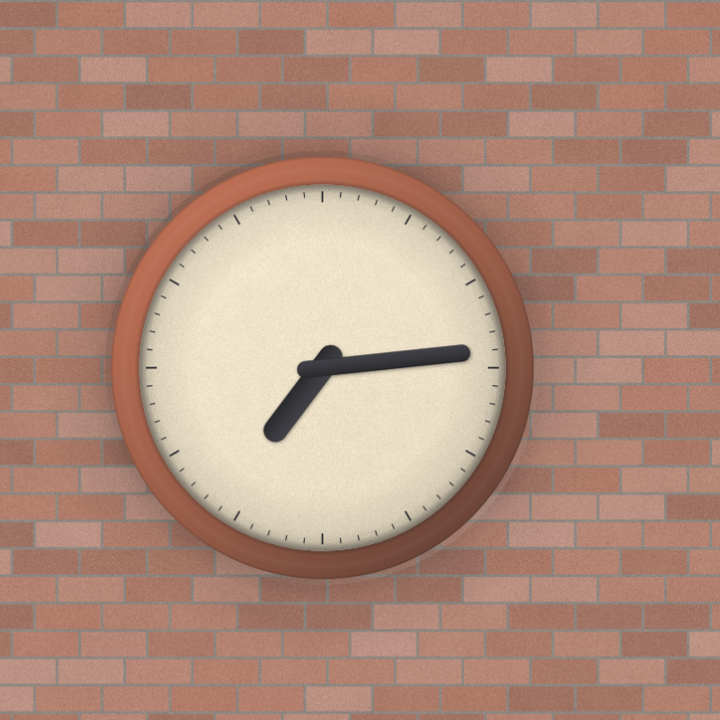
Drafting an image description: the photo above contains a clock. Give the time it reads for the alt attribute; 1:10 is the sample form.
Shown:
7:14
